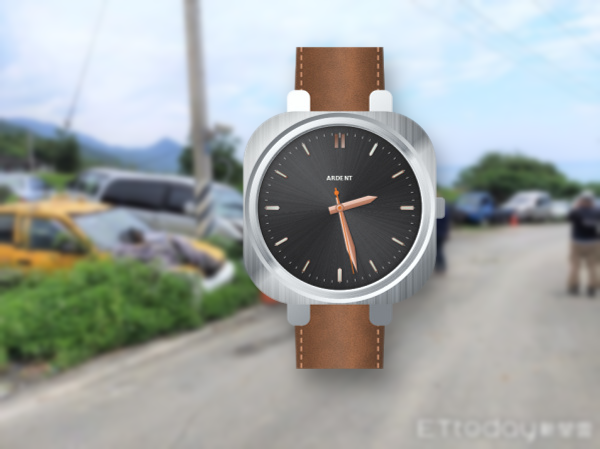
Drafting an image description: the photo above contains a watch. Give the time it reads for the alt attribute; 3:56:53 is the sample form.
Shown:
2:27:28
